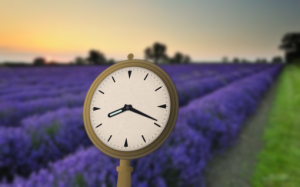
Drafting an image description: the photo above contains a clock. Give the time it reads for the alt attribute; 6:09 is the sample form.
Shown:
8:19
